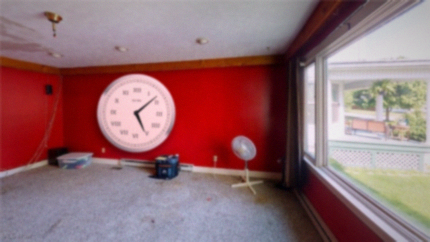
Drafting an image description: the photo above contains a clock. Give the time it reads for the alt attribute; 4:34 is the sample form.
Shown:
5:08
